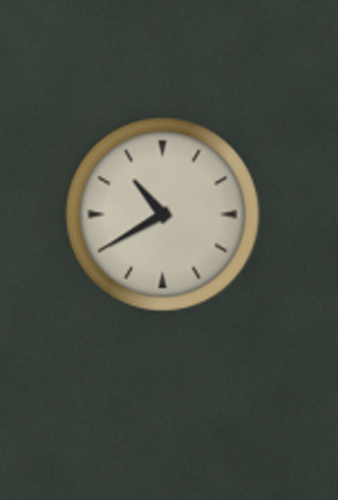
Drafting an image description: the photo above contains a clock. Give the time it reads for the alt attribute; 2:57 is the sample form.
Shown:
10:40
